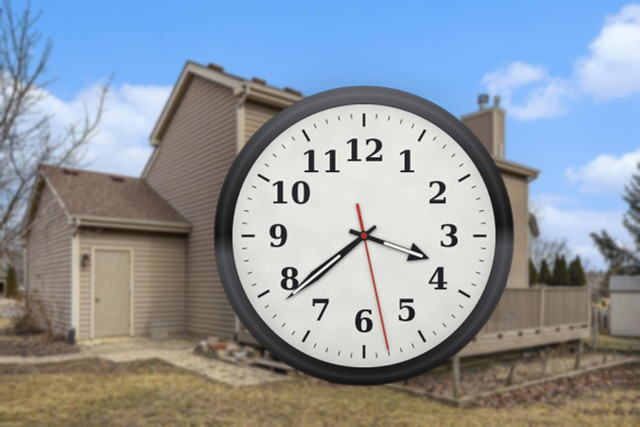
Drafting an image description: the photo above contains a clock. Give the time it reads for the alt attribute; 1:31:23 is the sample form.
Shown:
3:38:28
